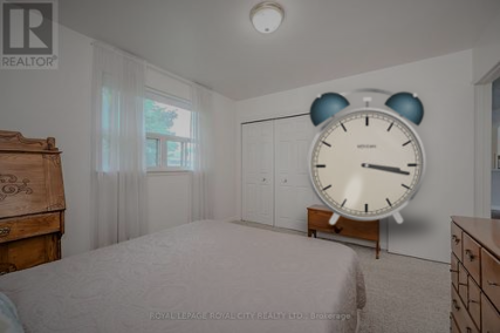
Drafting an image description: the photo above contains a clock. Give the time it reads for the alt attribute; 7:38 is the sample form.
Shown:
3:17
